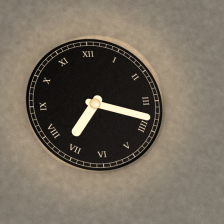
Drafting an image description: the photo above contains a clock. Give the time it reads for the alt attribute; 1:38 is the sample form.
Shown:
7:18
